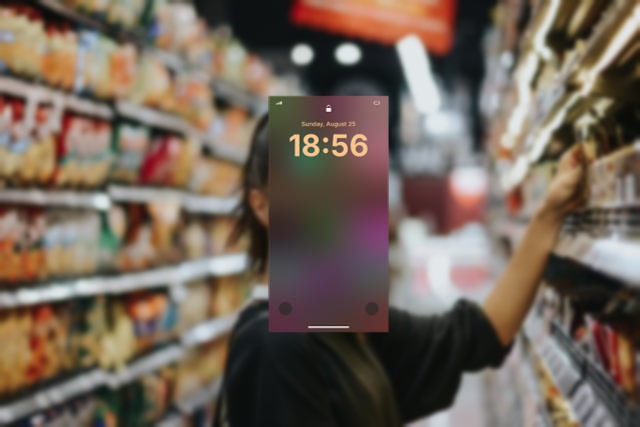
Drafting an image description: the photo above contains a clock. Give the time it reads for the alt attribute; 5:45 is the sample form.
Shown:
18:56
